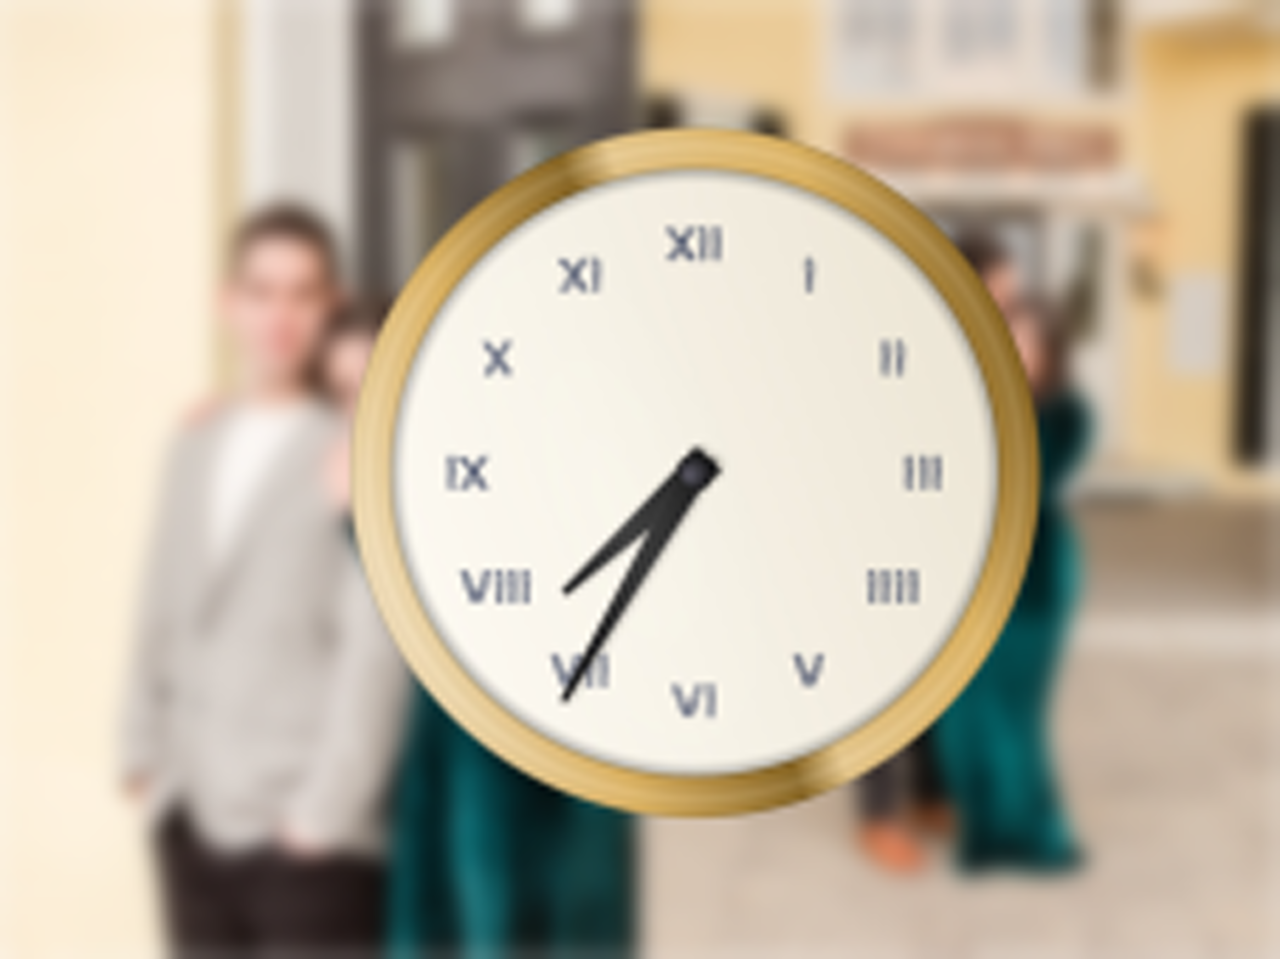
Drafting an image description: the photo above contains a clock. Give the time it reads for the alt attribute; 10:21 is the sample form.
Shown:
7:35
